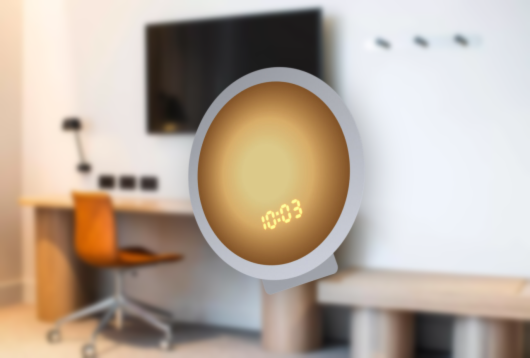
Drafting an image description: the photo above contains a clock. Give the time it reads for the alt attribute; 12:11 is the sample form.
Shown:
10:03
